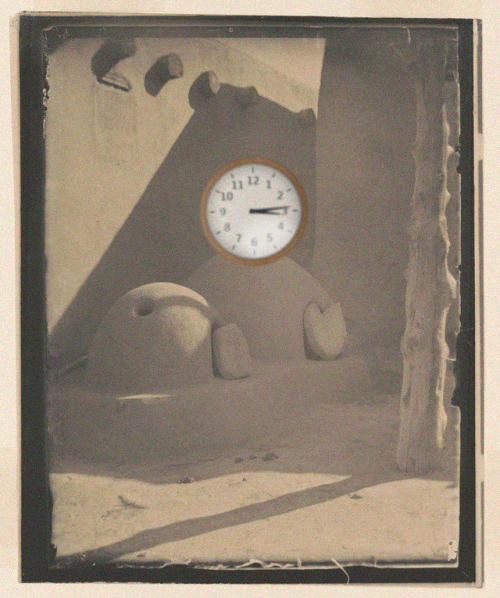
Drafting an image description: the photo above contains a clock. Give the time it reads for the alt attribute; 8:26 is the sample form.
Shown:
3:14
